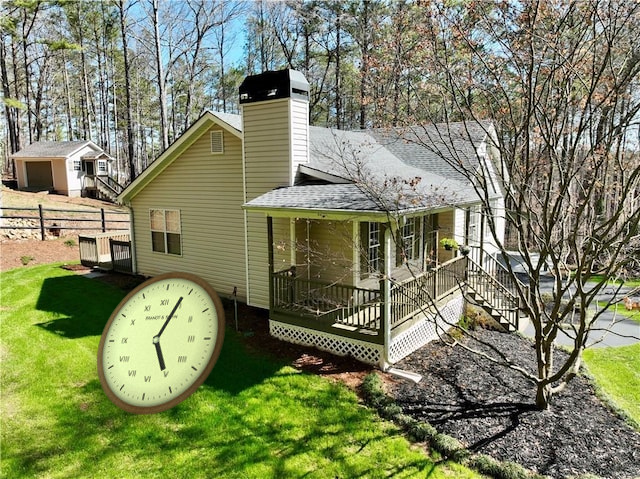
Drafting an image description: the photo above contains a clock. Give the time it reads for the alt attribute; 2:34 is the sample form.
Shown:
5:04
